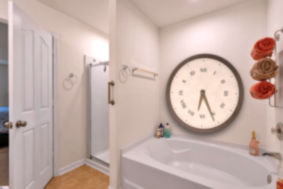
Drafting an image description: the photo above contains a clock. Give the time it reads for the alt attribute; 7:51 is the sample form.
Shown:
6:26
